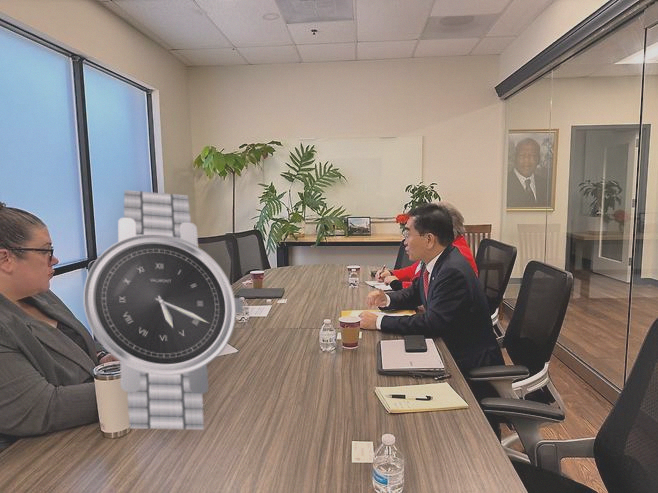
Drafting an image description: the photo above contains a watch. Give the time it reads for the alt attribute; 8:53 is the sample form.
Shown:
5:19
